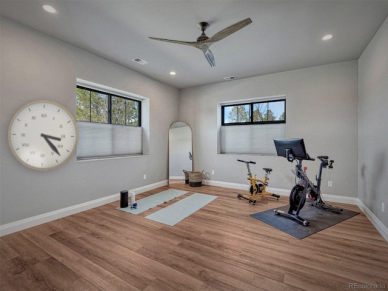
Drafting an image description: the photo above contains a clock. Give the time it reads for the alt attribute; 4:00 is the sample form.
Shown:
3:23
